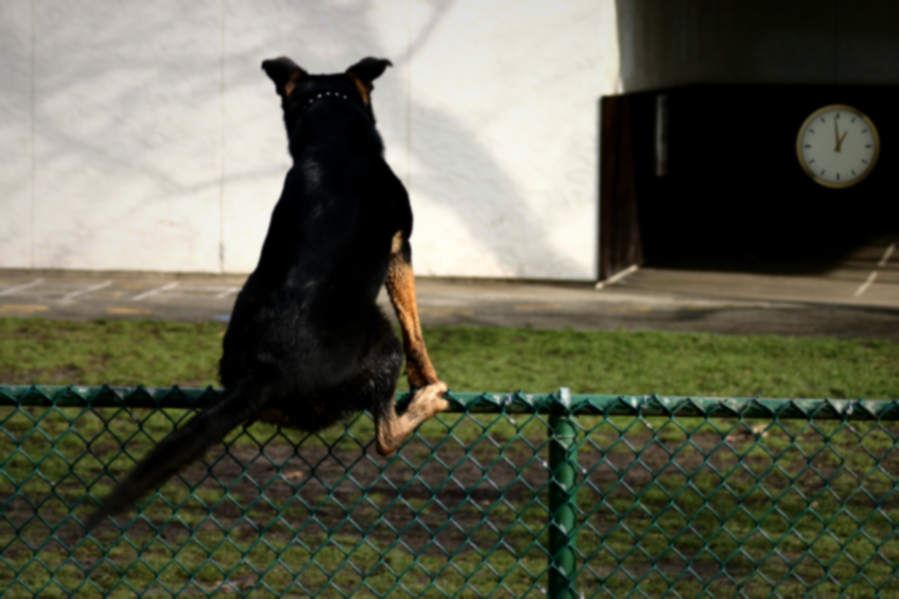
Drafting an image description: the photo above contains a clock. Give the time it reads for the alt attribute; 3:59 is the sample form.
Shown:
12:59
